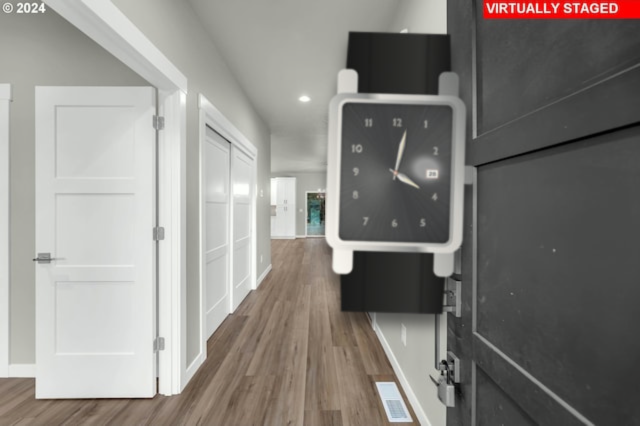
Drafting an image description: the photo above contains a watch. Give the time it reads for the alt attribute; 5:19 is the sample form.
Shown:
4:02
